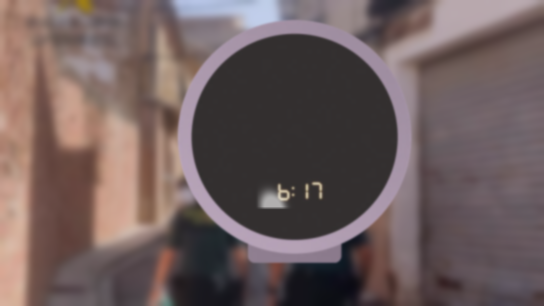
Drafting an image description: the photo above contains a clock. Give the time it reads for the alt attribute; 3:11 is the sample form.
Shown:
6:17
